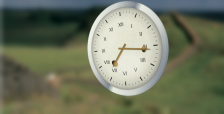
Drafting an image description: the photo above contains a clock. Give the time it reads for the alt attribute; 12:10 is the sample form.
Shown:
7:16
